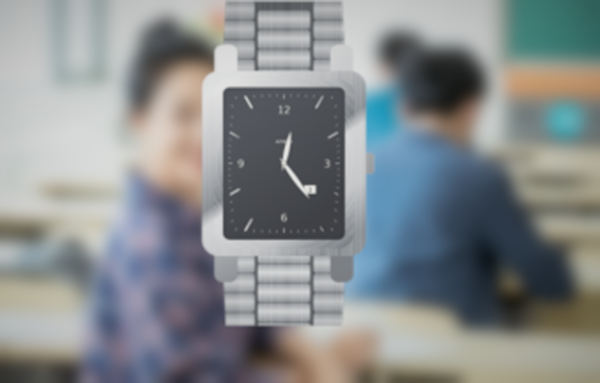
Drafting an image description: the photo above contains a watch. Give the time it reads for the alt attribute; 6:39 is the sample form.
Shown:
12:24
